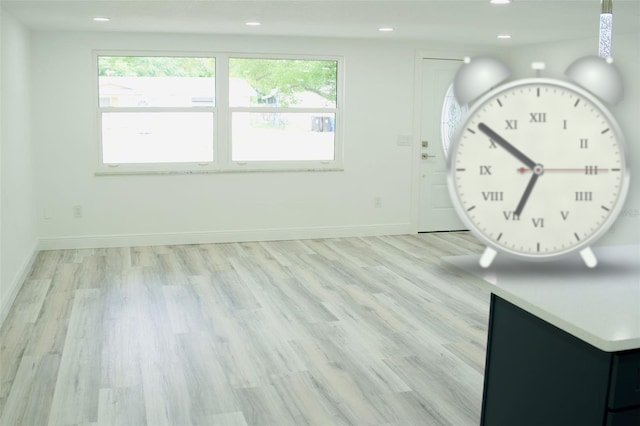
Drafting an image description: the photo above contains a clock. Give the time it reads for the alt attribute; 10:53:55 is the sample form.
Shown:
6:51:15
